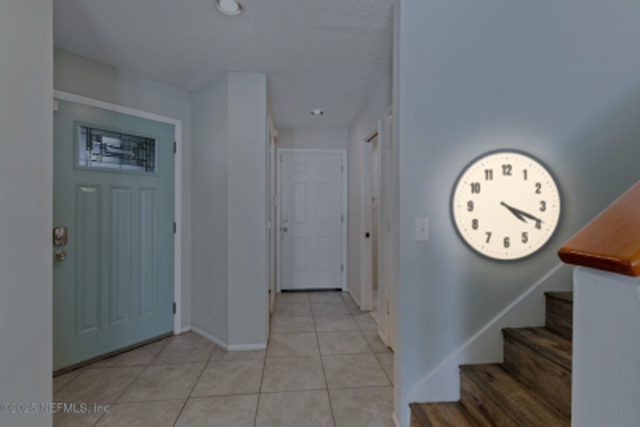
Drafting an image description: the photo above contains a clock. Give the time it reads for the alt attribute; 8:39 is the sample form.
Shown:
4:19
